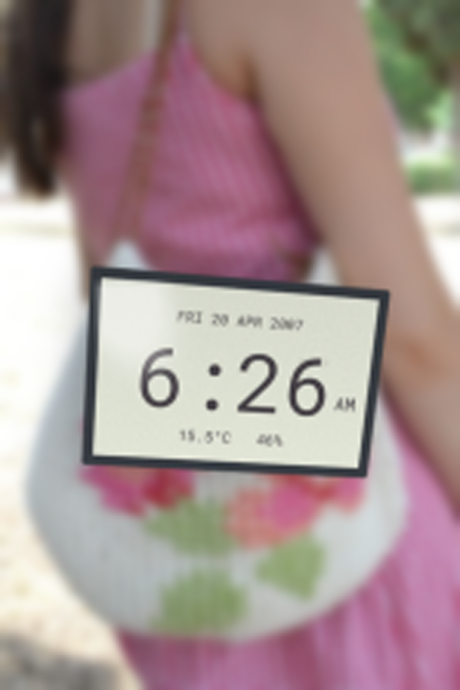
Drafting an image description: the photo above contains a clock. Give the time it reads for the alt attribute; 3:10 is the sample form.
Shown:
6:26
